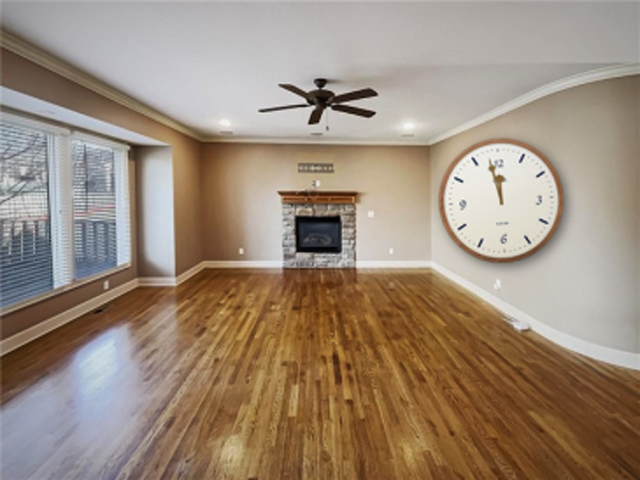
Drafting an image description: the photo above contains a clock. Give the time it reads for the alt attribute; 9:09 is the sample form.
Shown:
11:58
